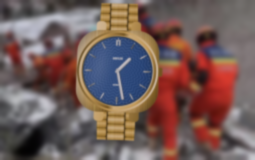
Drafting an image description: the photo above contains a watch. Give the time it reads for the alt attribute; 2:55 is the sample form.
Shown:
1:28
